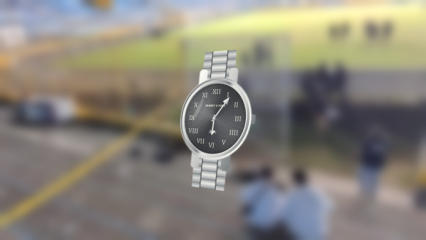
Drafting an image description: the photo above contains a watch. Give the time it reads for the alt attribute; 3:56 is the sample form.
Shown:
6:06
